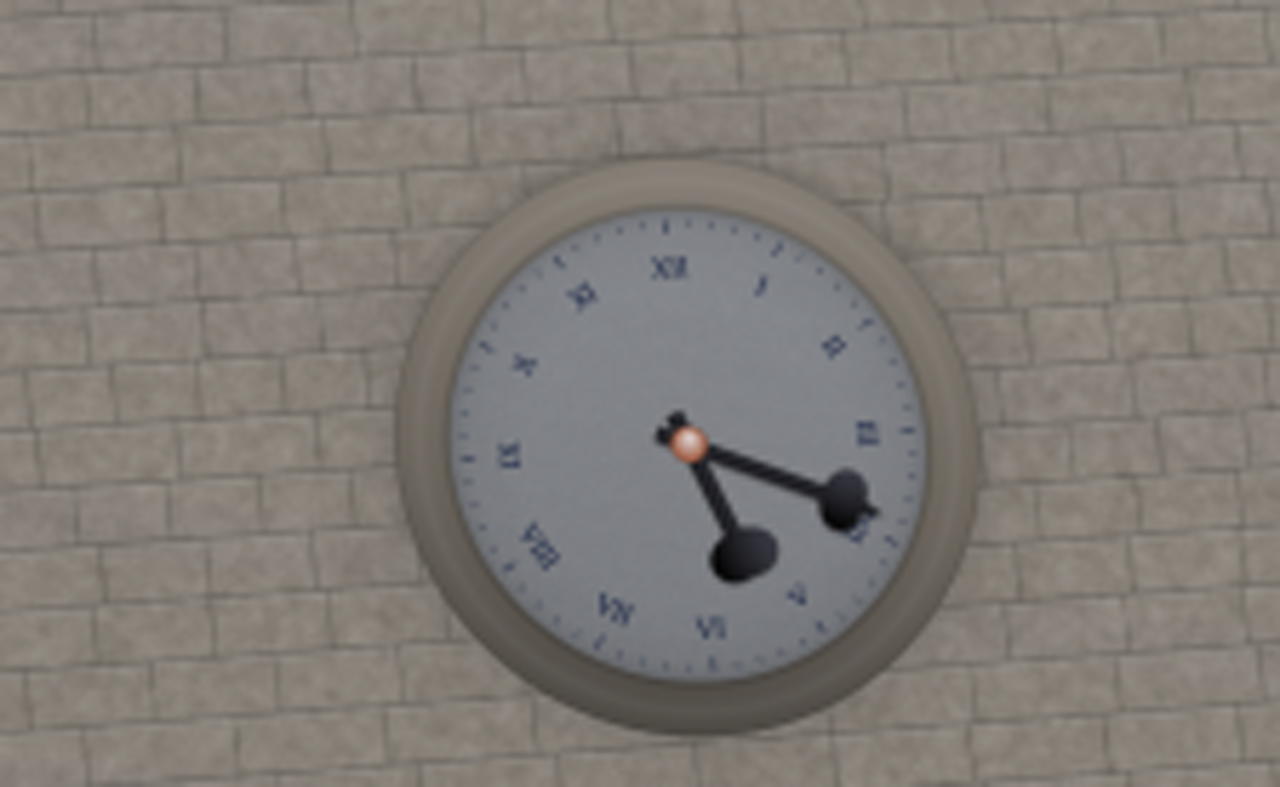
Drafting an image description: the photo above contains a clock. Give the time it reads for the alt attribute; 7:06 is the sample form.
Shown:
5:19
